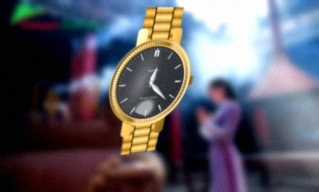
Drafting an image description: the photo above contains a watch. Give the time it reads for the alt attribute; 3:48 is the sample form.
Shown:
12:22
